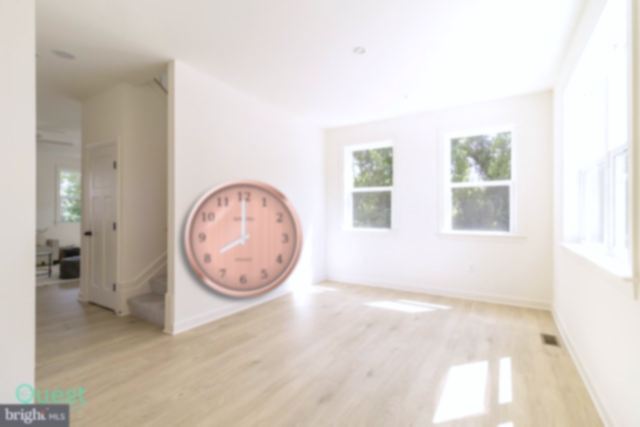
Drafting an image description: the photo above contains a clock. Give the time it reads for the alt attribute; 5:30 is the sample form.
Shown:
8:00
